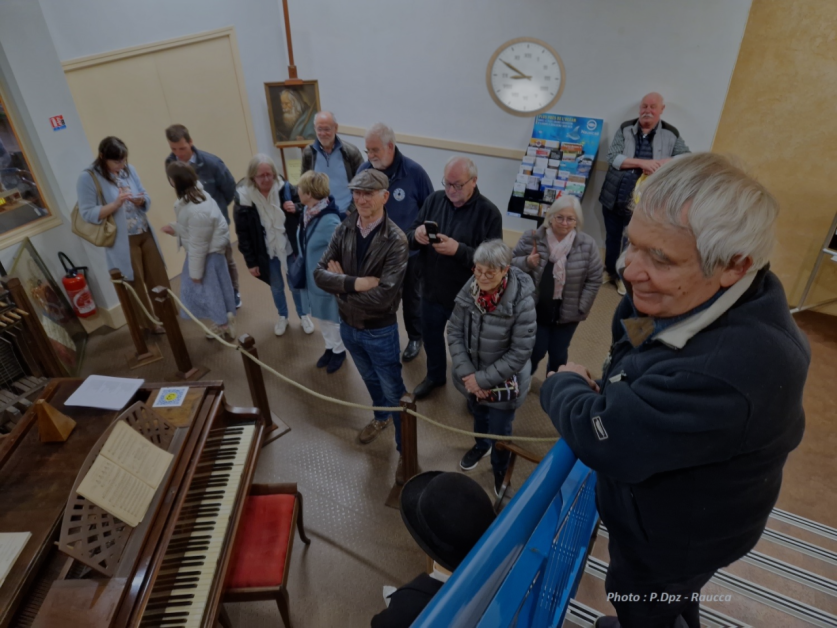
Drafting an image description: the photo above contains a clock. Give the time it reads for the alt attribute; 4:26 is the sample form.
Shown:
8:50
